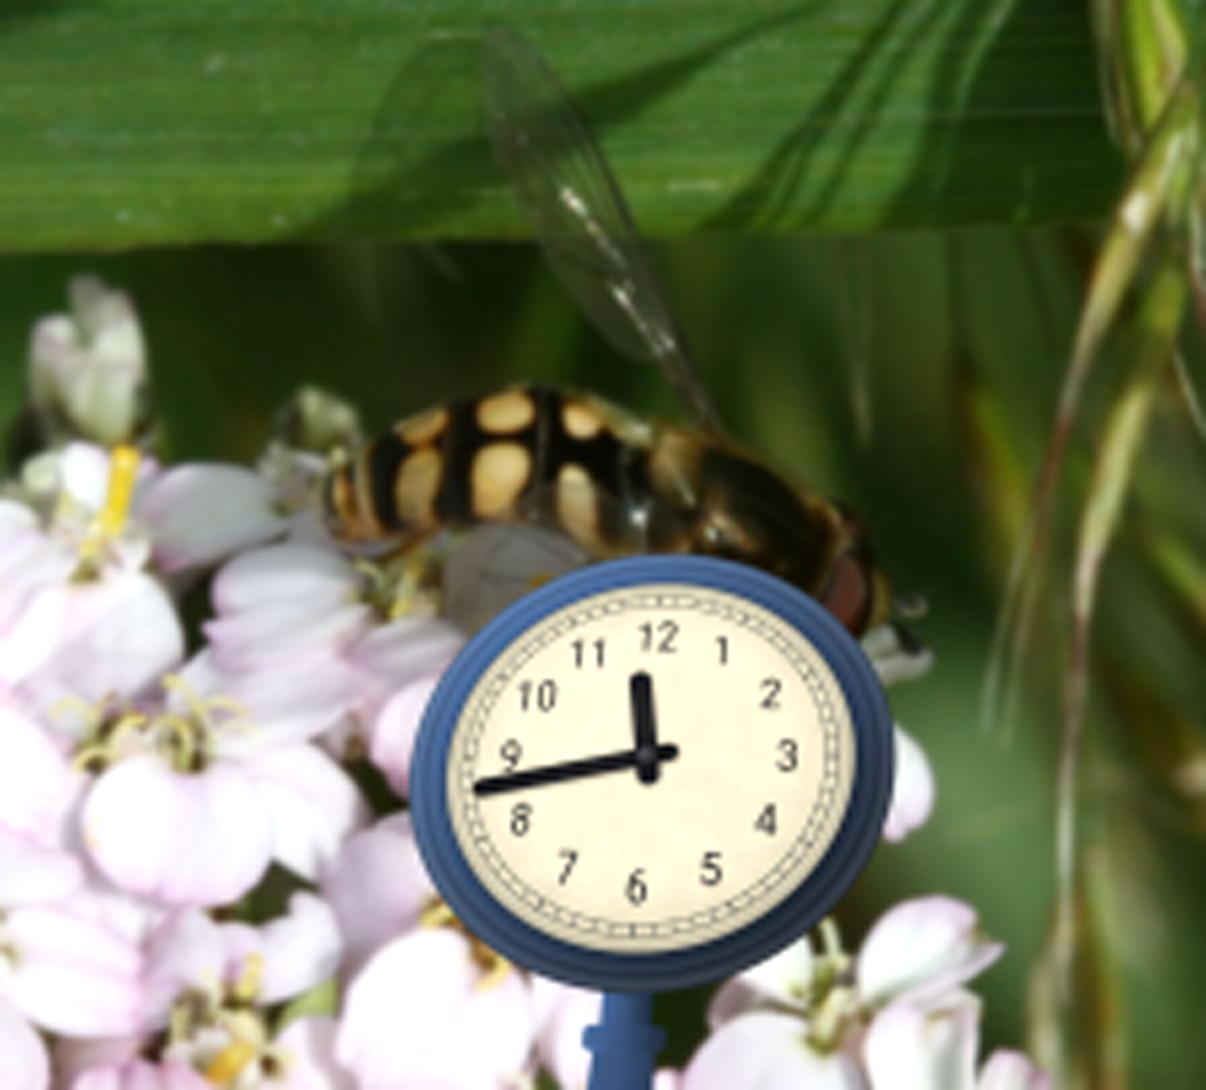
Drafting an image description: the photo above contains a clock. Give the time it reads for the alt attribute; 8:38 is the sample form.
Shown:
11:43
